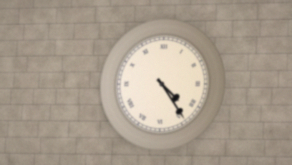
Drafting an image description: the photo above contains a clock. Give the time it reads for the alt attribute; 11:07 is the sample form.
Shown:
4:24
